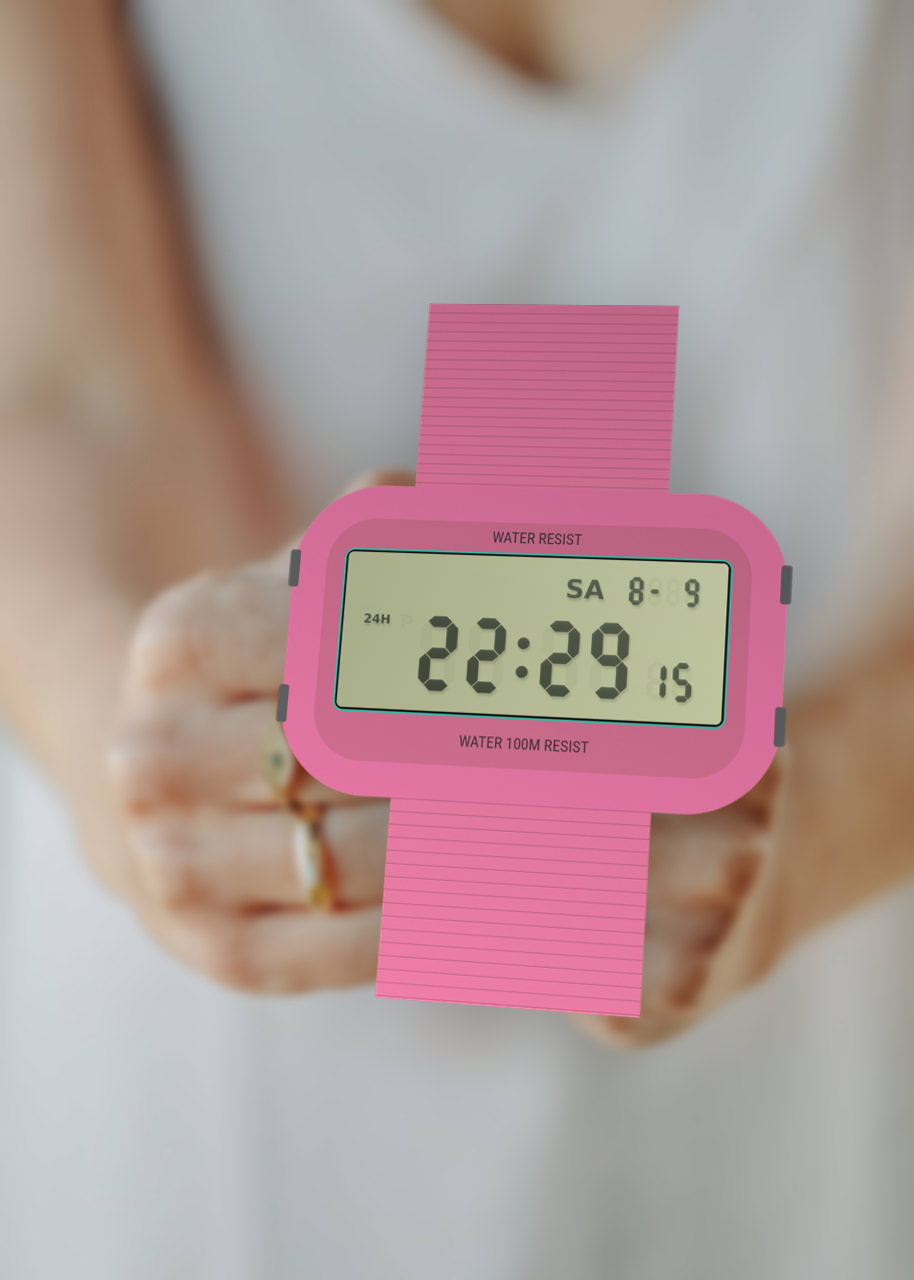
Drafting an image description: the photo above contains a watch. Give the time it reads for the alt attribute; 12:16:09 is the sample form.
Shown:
22:29:15
